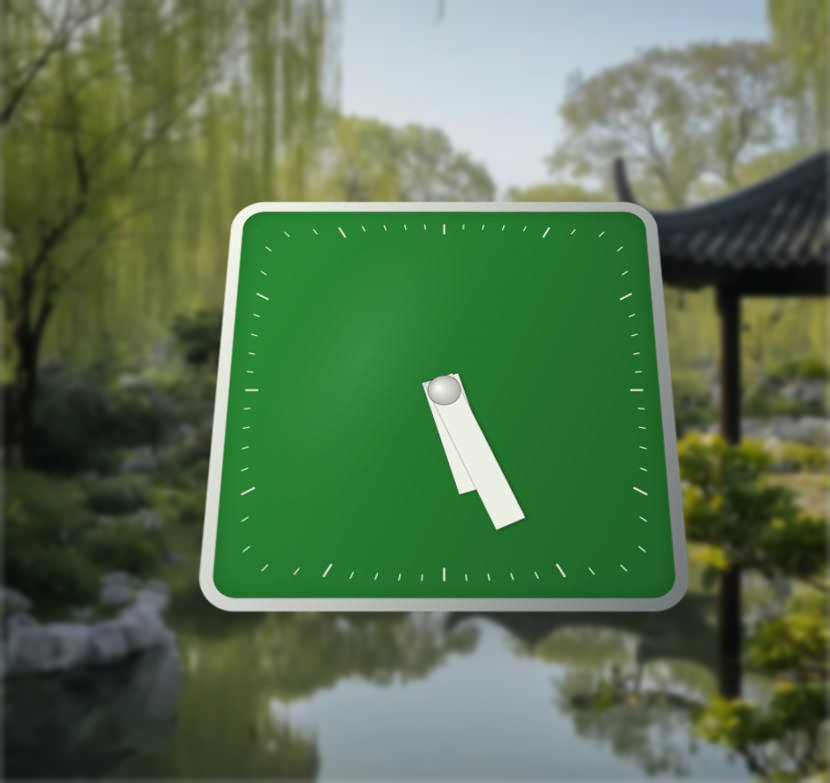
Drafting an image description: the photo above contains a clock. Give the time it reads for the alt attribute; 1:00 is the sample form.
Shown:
5:26
